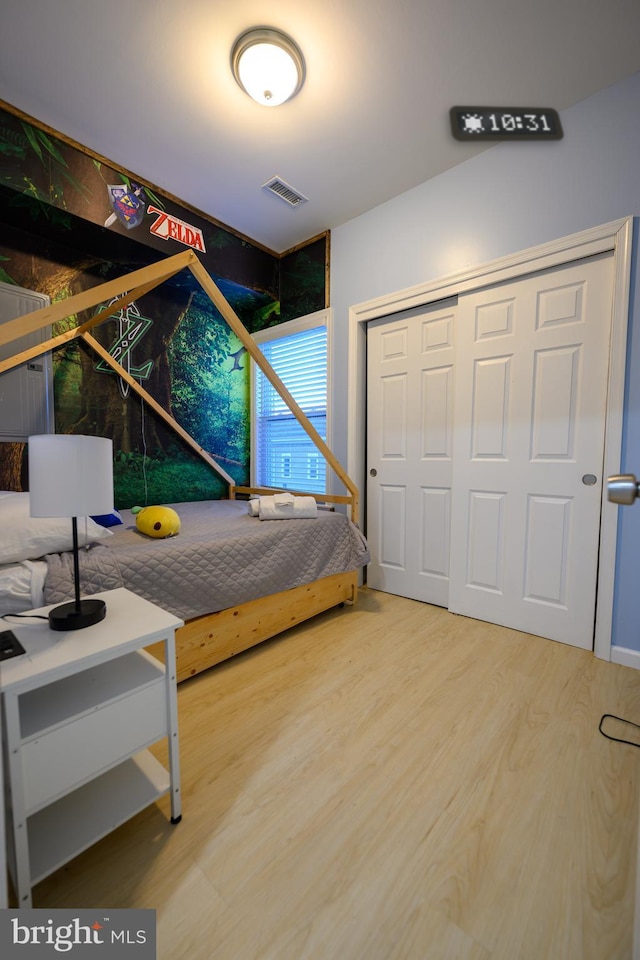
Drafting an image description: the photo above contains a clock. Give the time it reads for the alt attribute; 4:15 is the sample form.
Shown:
10:31
